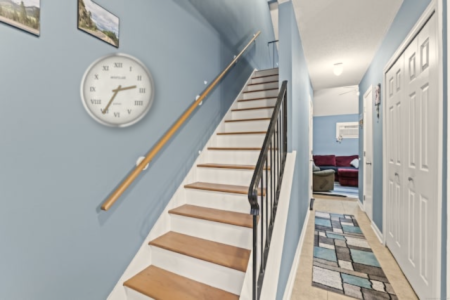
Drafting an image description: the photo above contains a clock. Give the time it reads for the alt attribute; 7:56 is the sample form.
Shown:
2:35
